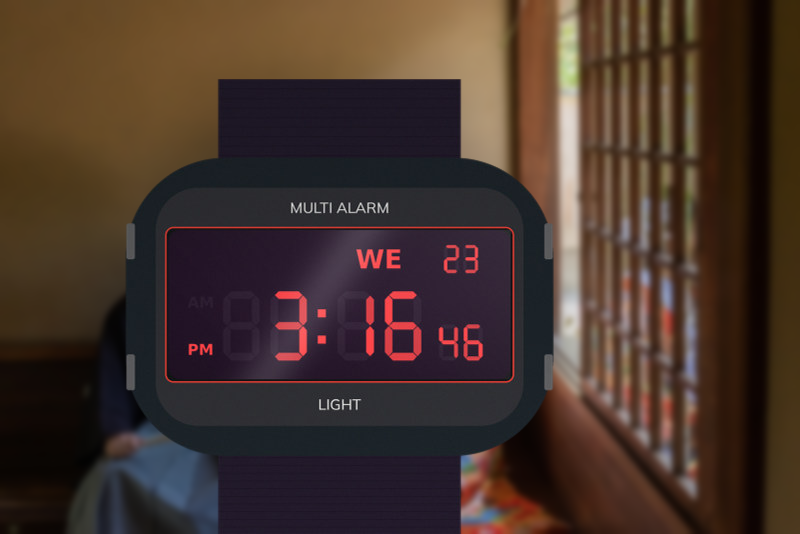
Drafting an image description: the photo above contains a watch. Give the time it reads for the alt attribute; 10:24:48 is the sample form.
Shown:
3:16:46
